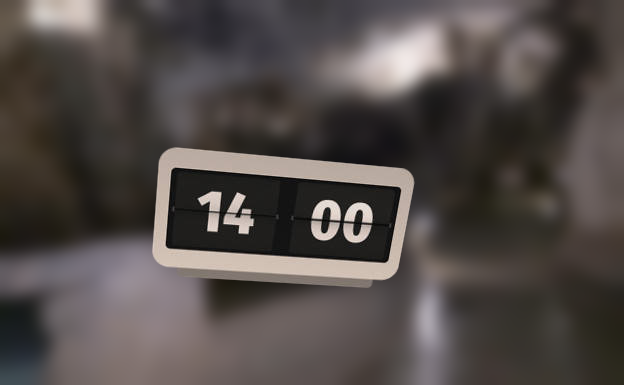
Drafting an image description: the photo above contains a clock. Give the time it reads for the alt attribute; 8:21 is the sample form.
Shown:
14:00
